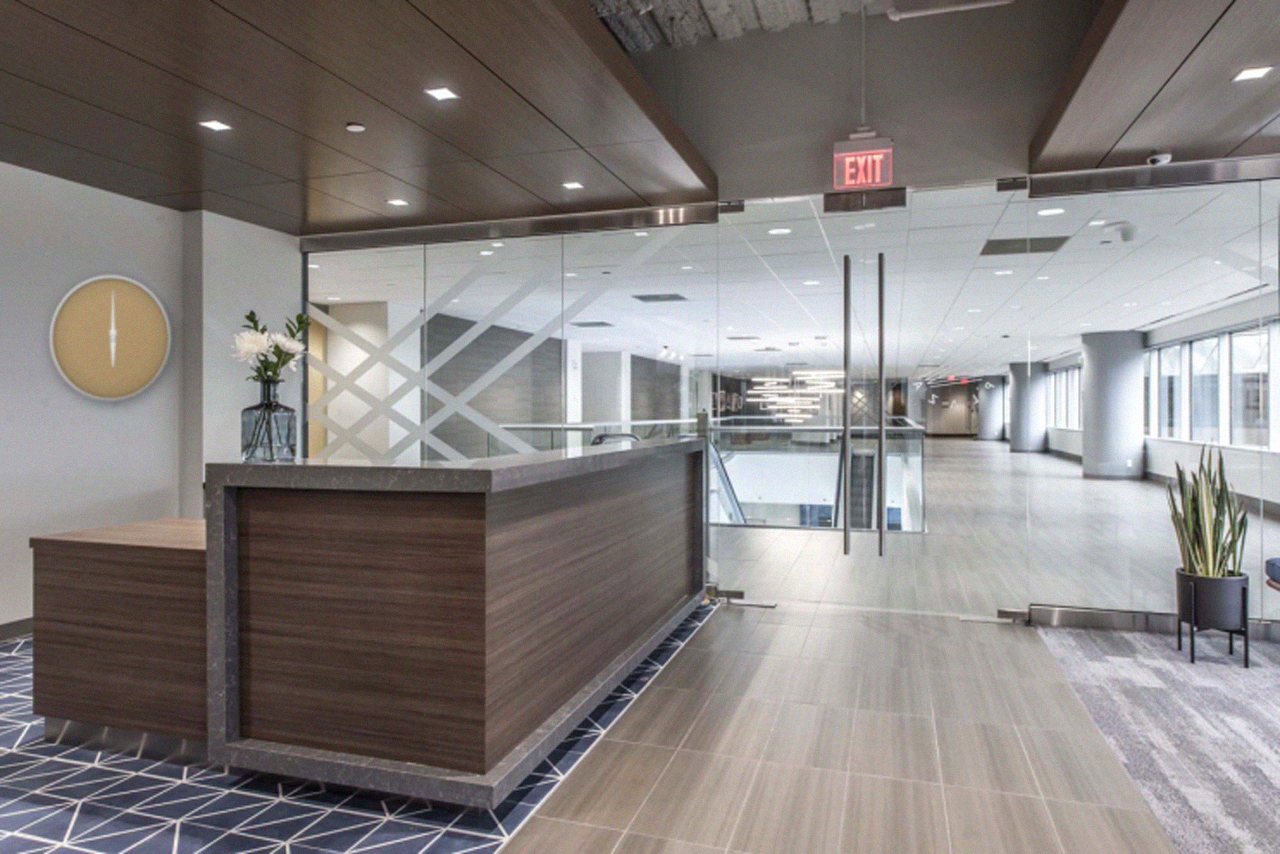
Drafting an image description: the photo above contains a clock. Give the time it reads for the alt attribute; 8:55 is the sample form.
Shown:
6:00
